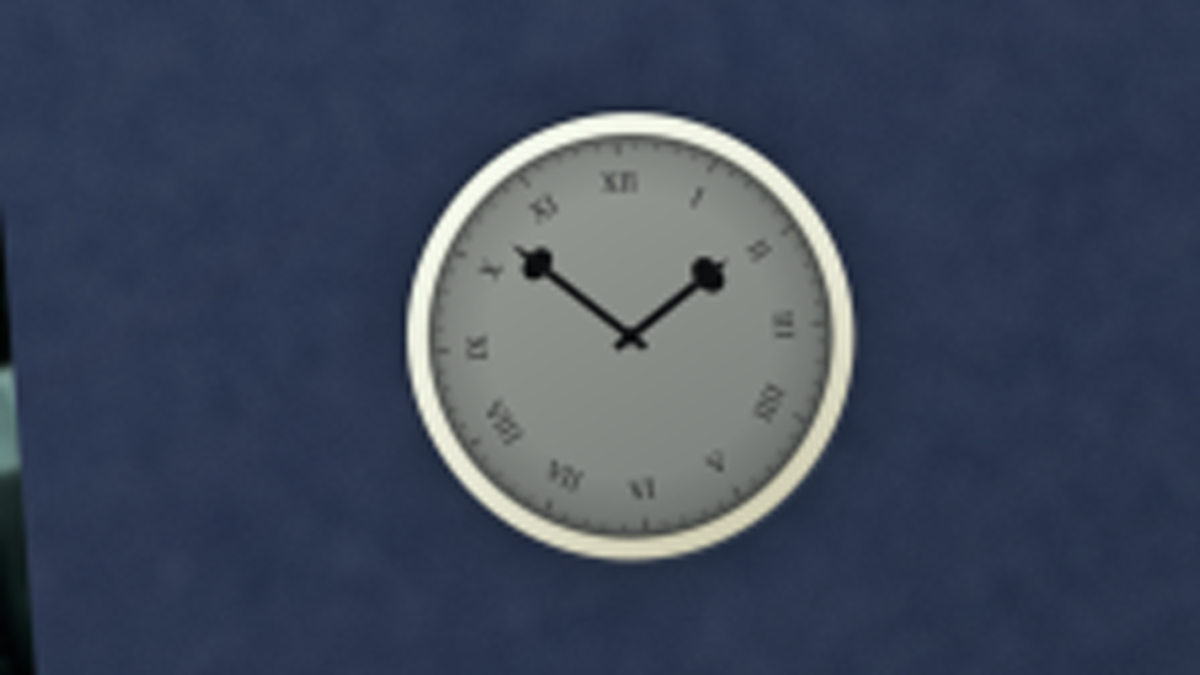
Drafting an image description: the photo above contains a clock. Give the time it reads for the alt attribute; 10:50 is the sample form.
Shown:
1:52
